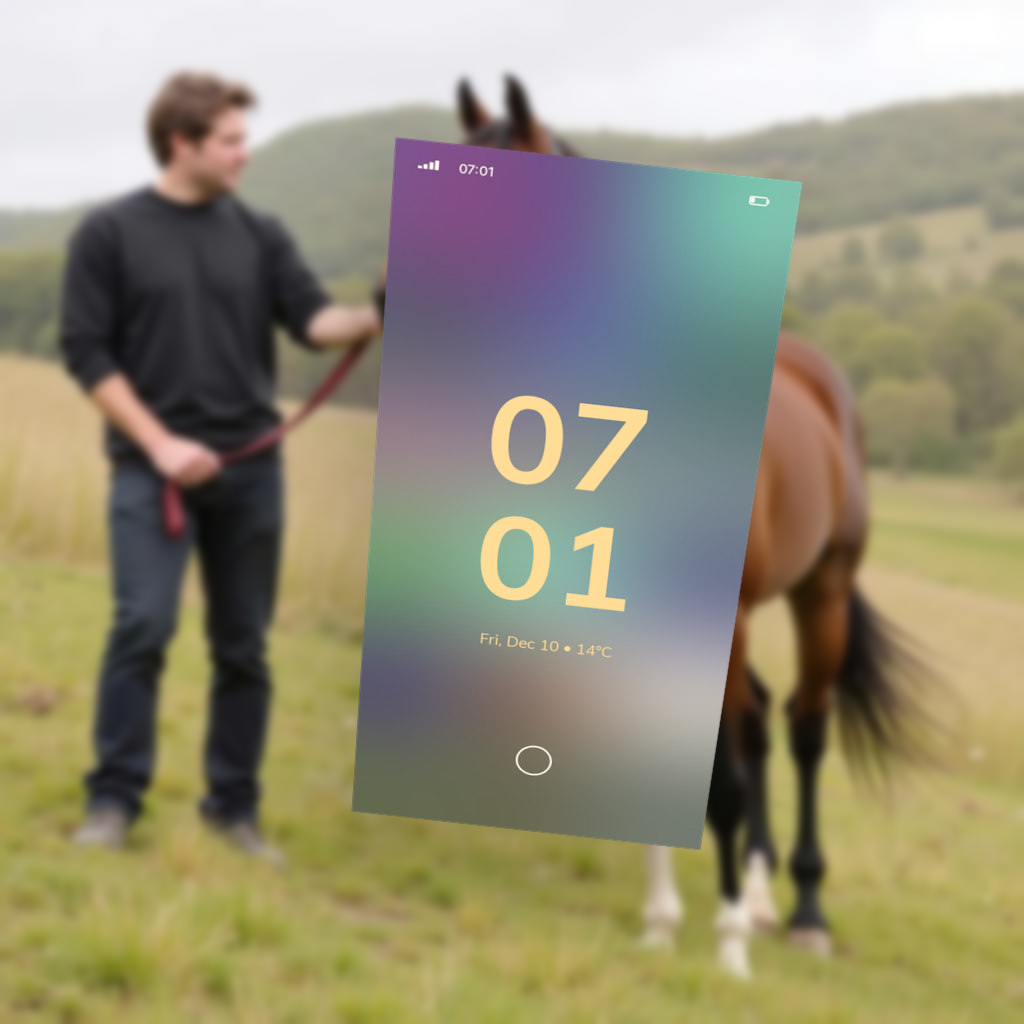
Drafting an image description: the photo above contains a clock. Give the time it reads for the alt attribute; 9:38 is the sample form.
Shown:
7:01
